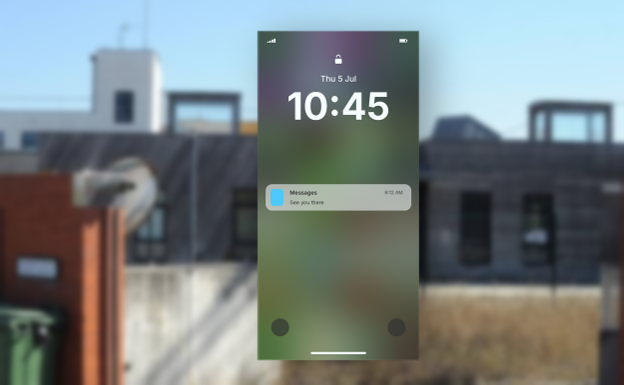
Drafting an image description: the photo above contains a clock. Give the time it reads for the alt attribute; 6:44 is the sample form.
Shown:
10:45
